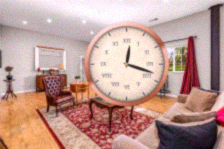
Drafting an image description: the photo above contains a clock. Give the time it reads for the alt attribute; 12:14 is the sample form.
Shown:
12:18
